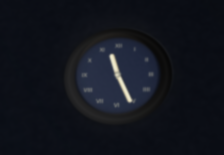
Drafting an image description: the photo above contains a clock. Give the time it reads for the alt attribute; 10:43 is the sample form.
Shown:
11:26
